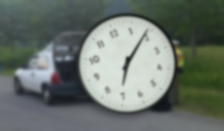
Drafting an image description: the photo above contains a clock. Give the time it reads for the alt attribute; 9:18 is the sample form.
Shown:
7:09
